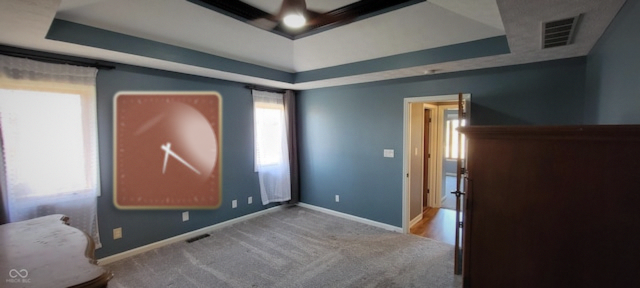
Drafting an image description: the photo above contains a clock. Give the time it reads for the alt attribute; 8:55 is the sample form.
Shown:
6:21
